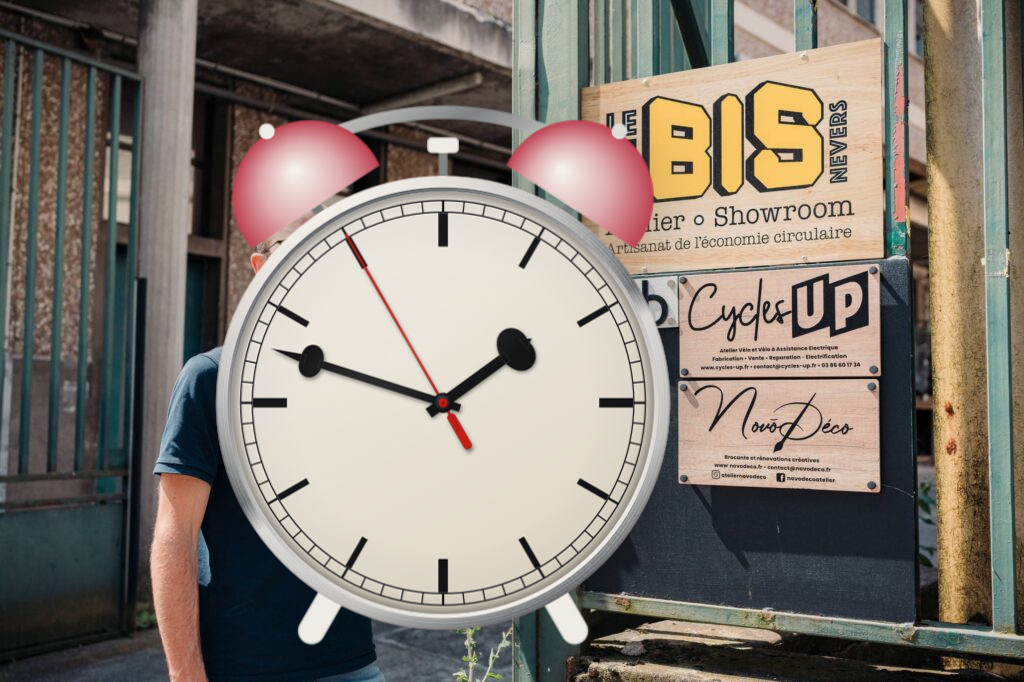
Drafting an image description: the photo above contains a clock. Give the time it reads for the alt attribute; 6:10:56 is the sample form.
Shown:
1:47:55
